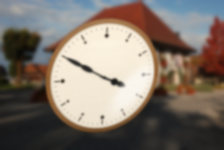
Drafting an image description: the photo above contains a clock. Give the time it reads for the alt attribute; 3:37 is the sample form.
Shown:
3:50
